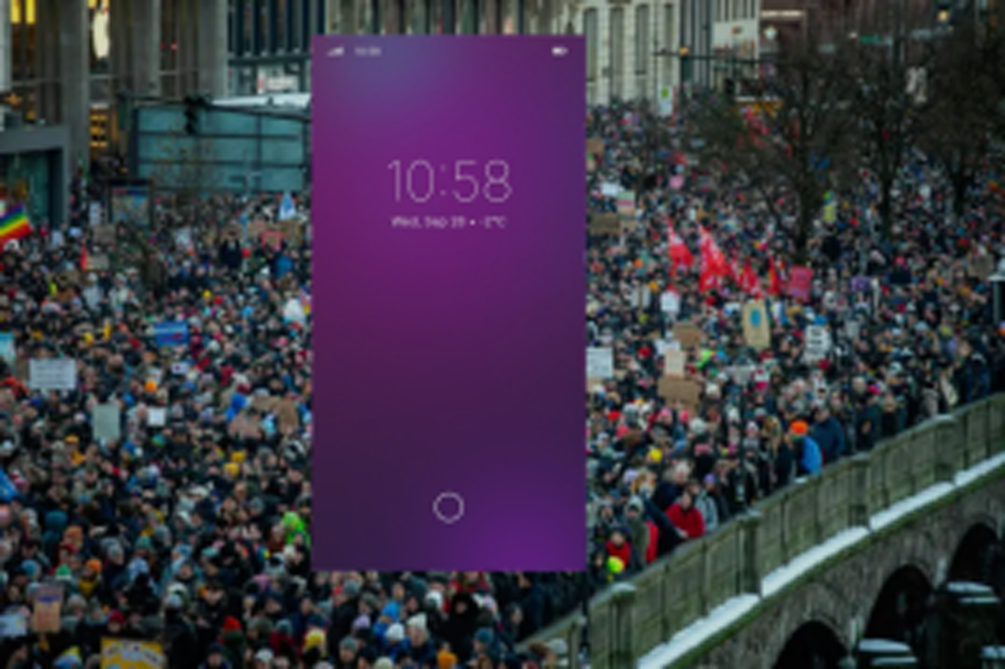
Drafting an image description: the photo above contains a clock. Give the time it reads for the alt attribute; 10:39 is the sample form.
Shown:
10:58
